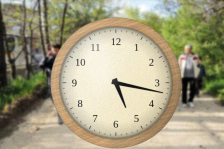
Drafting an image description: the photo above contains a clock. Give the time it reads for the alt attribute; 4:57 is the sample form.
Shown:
5:17
